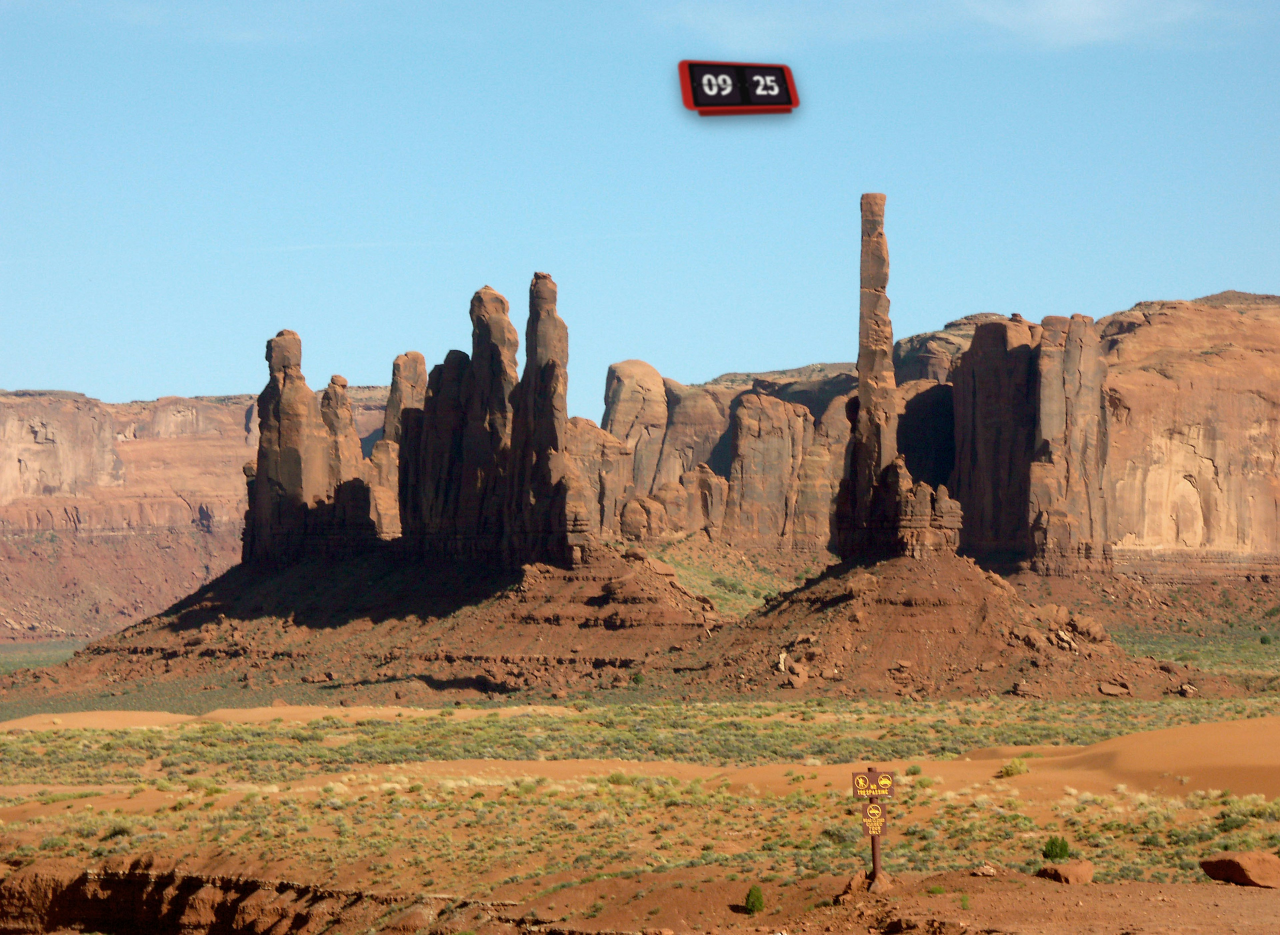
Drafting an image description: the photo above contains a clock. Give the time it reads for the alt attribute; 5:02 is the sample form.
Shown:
9:25
